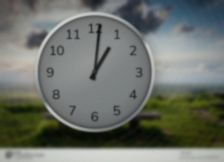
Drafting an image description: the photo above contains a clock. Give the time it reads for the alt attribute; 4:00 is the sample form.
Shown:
1:01
